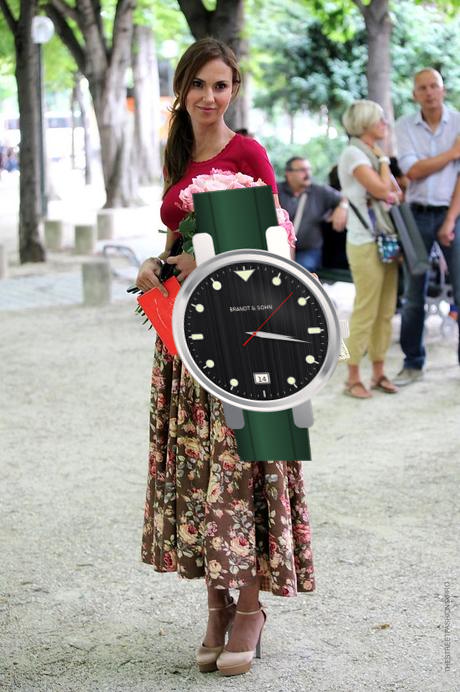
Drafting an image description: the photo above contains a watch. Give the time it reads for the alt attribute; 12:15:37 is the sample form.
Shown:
3:17:08
